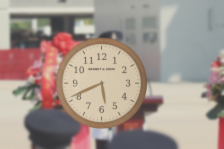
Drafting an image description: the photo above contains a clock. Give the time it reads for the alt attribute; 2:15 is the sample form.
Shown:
5:41
